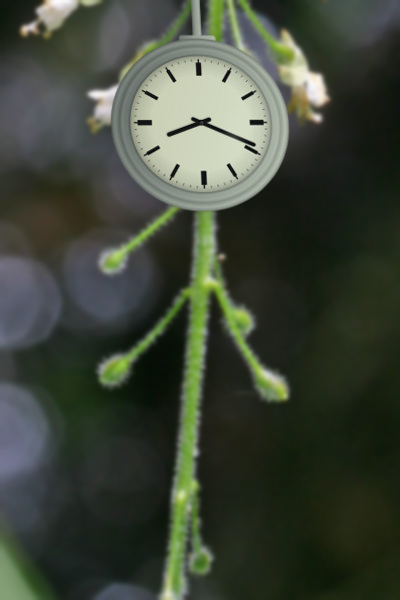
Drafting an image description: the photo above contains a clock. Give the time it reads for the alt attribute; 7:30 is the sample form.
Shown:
8:19
